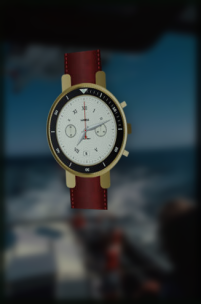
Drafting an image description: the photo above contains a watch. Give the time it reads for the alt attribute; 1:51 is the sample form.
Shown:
7:12
